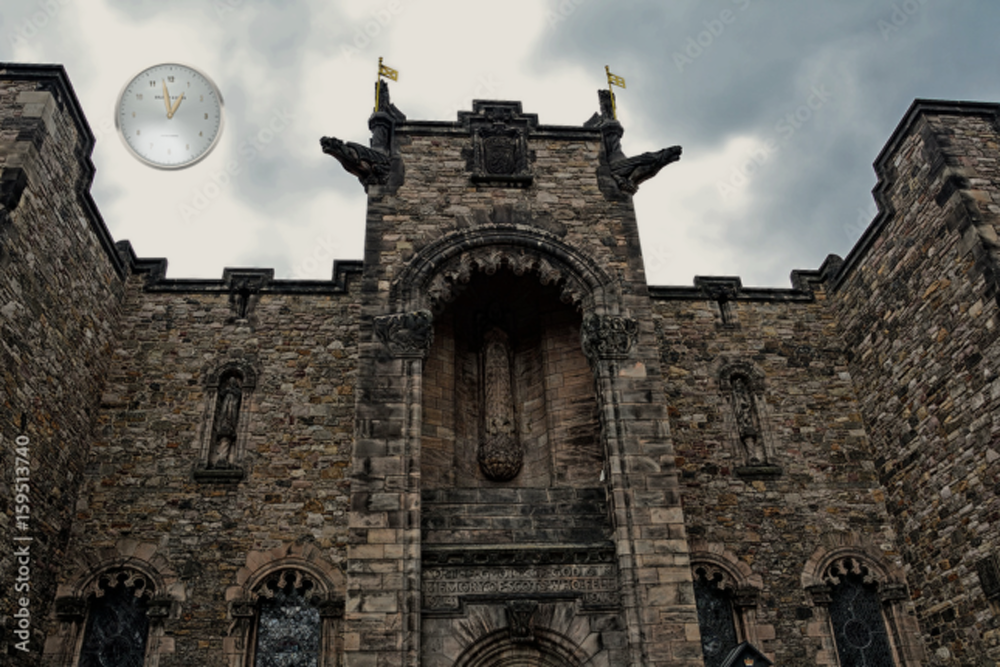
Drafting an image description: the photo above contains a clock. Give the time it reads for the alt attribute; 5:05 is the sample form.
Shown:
12:58
